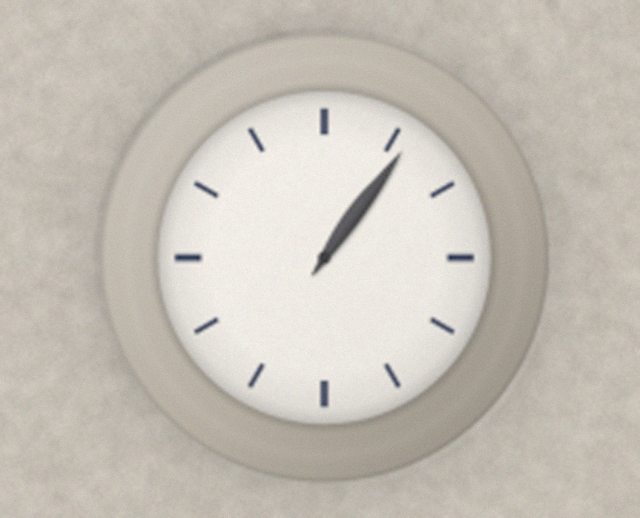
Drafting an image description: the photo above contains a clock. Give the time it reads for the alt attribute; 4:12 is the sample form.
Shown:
1:06
